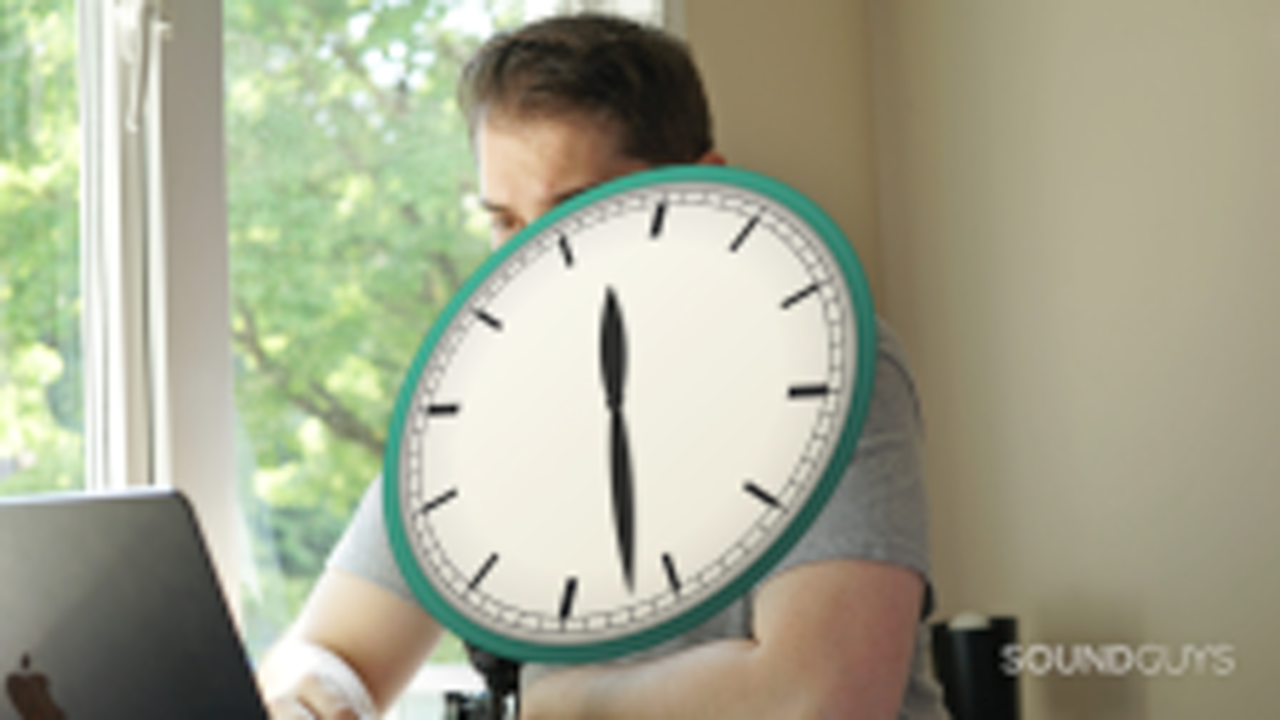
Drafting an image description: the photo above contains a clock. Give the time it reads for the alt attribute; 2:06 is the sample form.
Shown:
11:27
